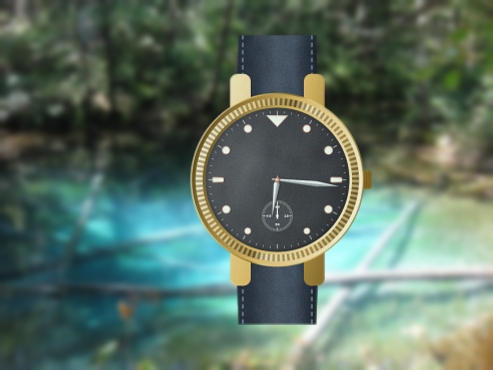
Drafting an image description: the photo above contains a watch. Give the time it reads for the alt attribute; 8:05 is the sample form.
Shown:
6:16
